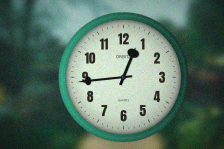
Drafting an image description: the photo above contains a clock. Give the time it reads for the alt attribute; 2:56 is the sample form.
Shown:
12:44
